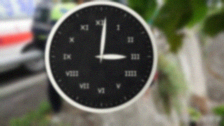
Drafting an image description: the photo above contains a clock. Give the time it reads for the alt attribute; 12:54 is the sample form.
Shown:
3:01
